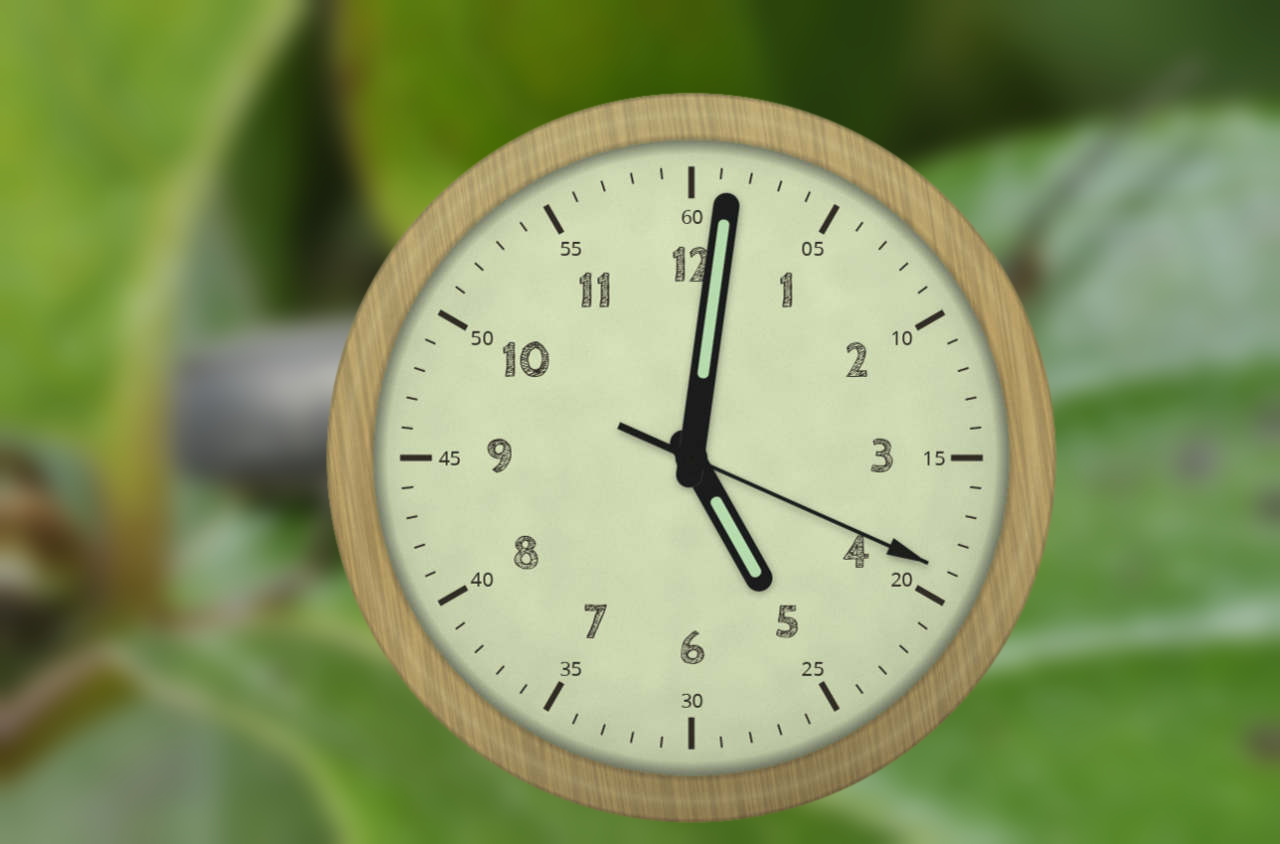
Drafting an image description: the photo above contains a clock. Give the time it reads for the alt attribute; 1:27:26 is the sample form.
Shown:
5:01:19
